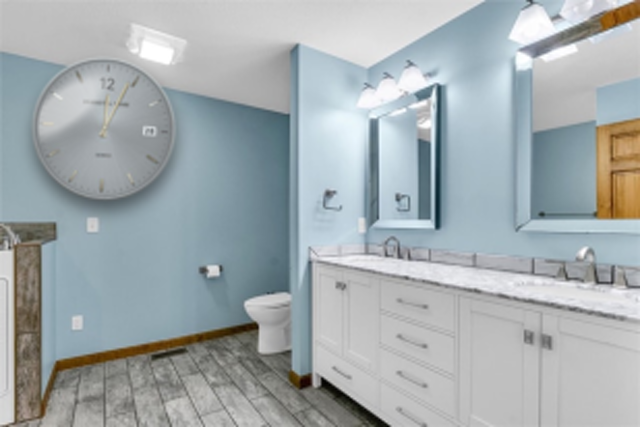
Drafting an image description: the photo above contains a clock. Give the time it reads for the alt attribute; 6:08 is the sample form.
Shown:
12:04
